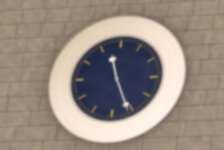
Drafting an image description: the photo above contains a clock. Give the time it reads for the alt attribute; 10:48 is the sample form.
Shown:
11:26
